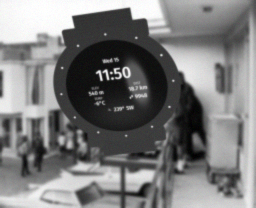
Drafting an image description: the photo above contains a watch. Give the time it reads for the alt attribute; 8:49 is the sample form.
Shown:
11:50
